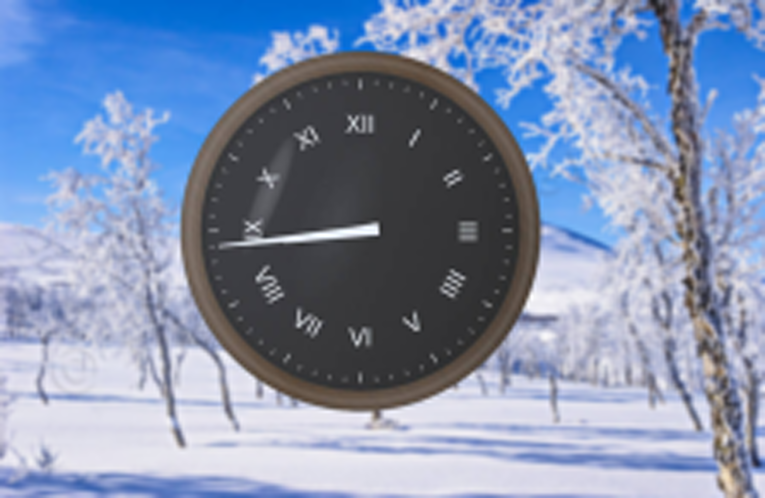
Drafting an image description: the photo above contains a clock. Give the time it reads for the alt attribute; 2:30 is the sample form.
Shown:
8:44
